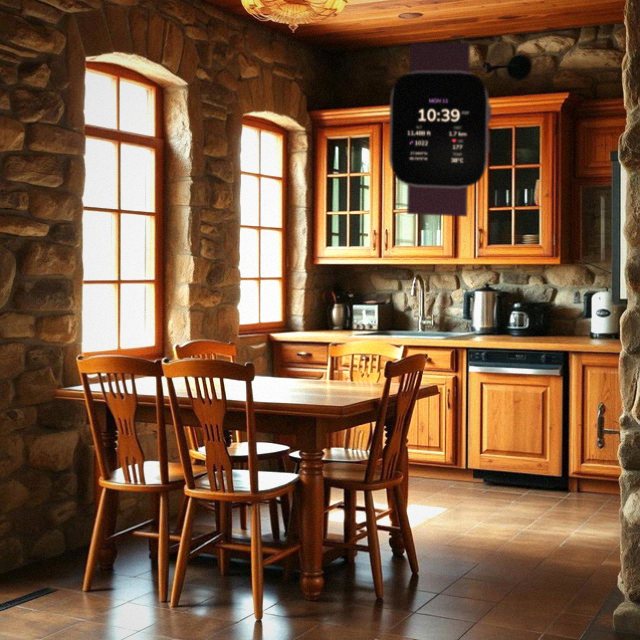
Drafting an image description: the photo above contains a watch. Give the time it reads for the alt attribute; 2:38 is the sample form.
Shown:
10:39
